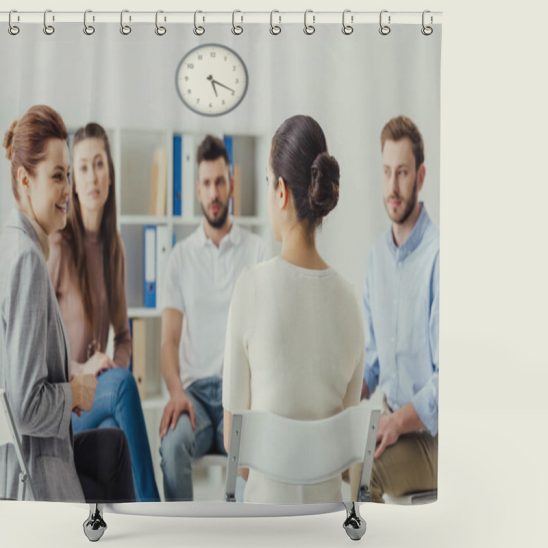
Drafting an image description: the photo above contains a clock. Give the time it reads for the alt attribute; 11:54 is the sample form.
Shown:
5:19
